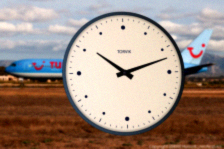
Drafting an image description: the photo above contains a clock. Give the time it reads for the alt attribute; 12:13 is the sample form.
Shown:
10:12
